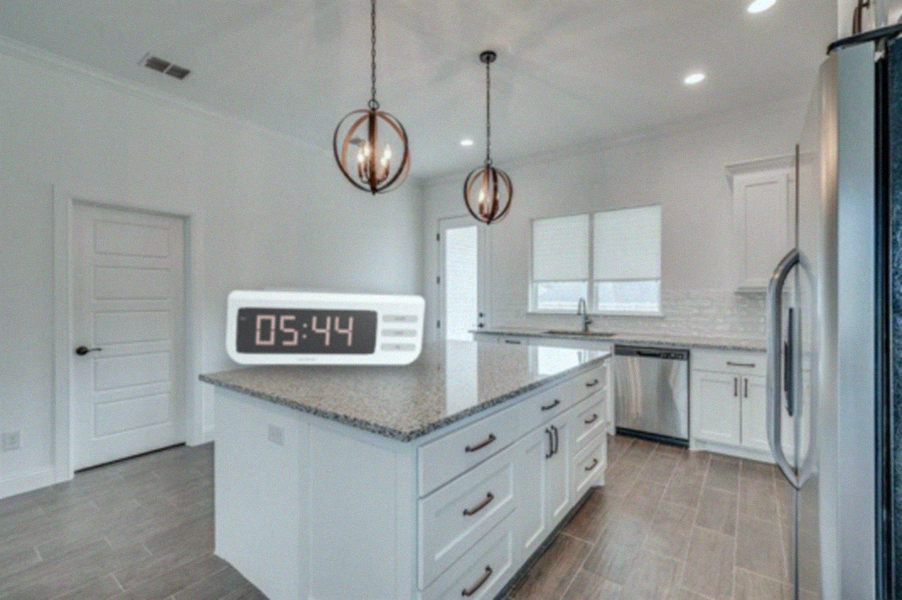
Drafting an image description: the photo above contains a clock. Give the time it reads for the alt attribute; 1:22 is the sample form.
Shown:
5:44
